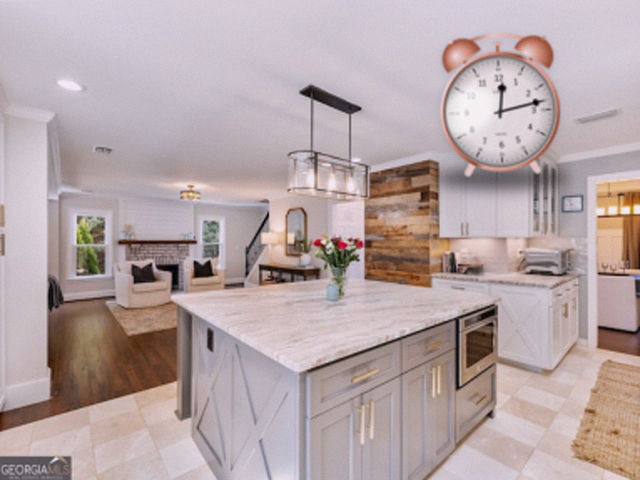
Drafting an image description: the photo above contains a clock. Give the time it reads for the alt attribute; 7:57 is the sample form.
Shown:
12:13
